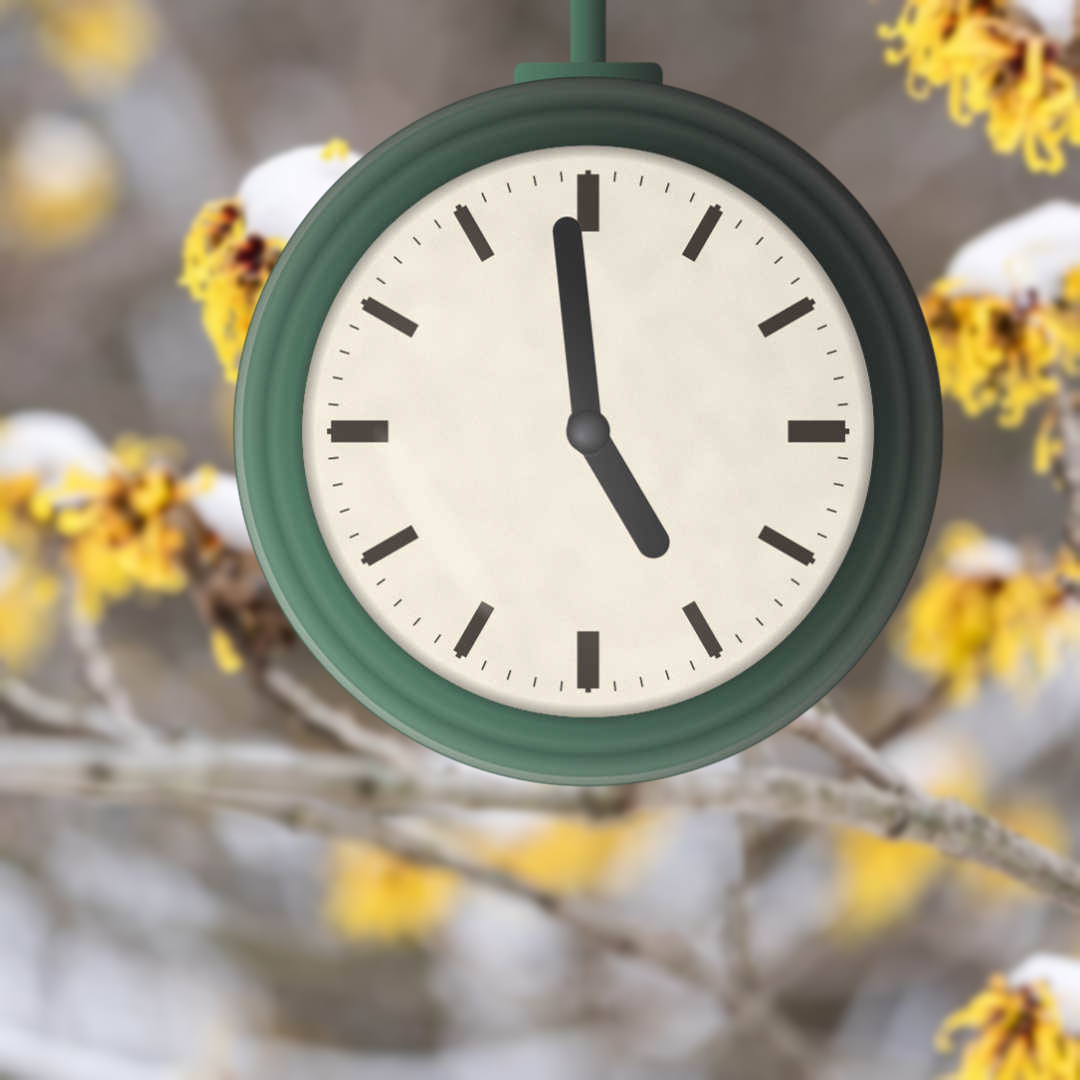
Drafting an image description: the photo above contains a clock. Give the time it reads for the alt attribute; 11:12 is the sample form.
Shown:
4:59
